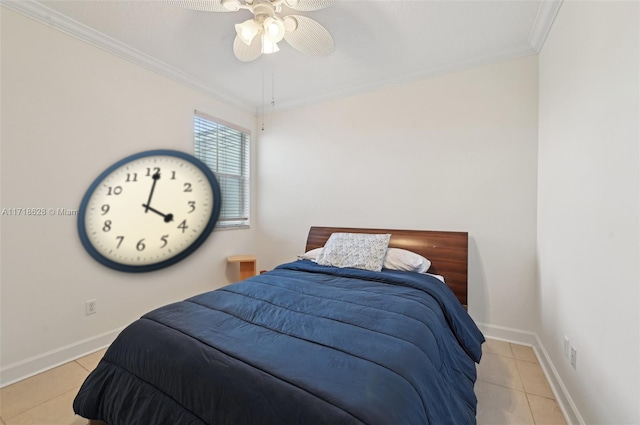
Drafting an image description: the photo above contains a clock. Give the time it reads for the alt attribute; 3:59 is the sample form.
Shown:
4:01
